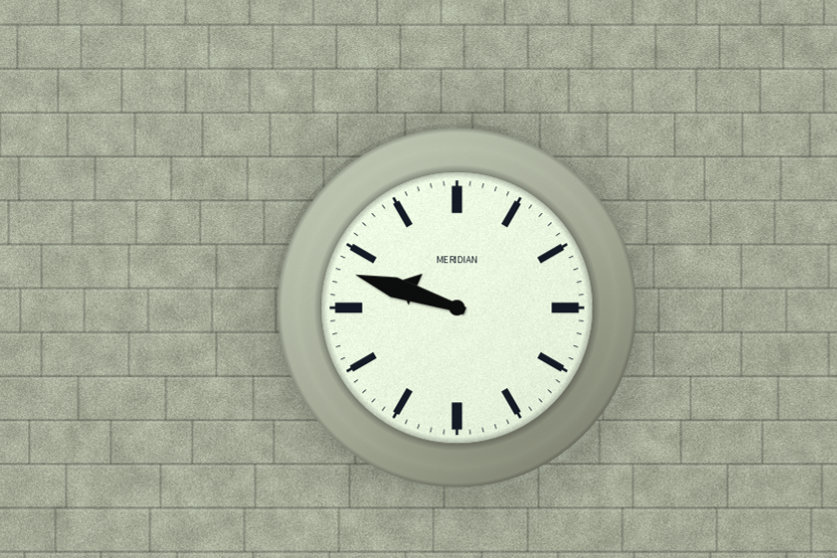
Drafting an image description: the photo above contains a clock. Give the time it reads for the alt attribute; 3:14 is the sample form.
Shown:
9:48
